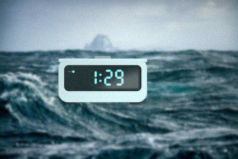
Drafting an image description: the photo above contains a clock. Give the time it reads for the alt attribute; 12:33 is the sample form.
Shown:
1:29
